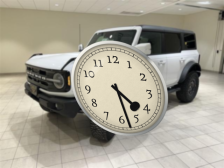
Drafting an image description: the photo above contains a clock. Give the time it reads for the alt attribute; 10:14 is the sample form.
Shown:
4:28
